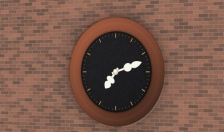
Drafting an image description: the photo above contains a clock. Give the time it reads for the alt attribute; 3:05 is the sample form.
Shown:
7:12
